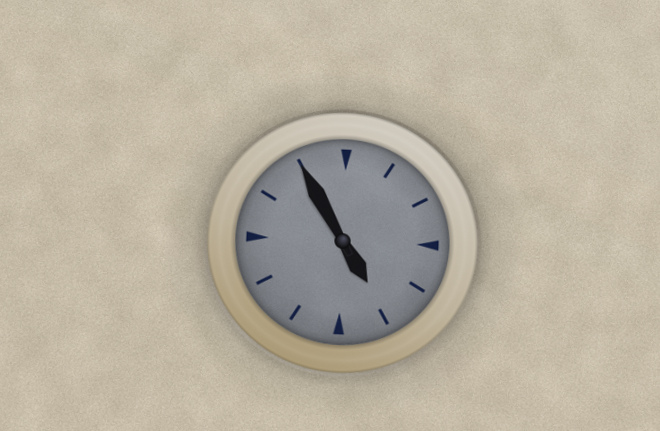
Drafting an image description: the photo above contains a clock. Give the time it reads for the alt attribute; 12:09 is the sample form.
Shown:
4:55
